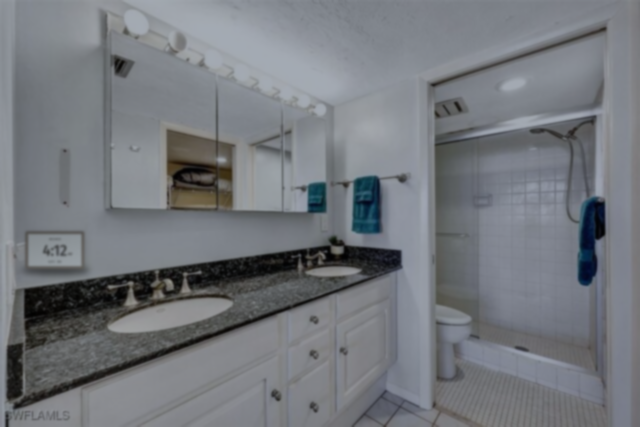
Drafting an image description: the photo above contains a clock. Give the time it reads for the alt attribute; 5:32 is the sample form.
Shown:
4:12
